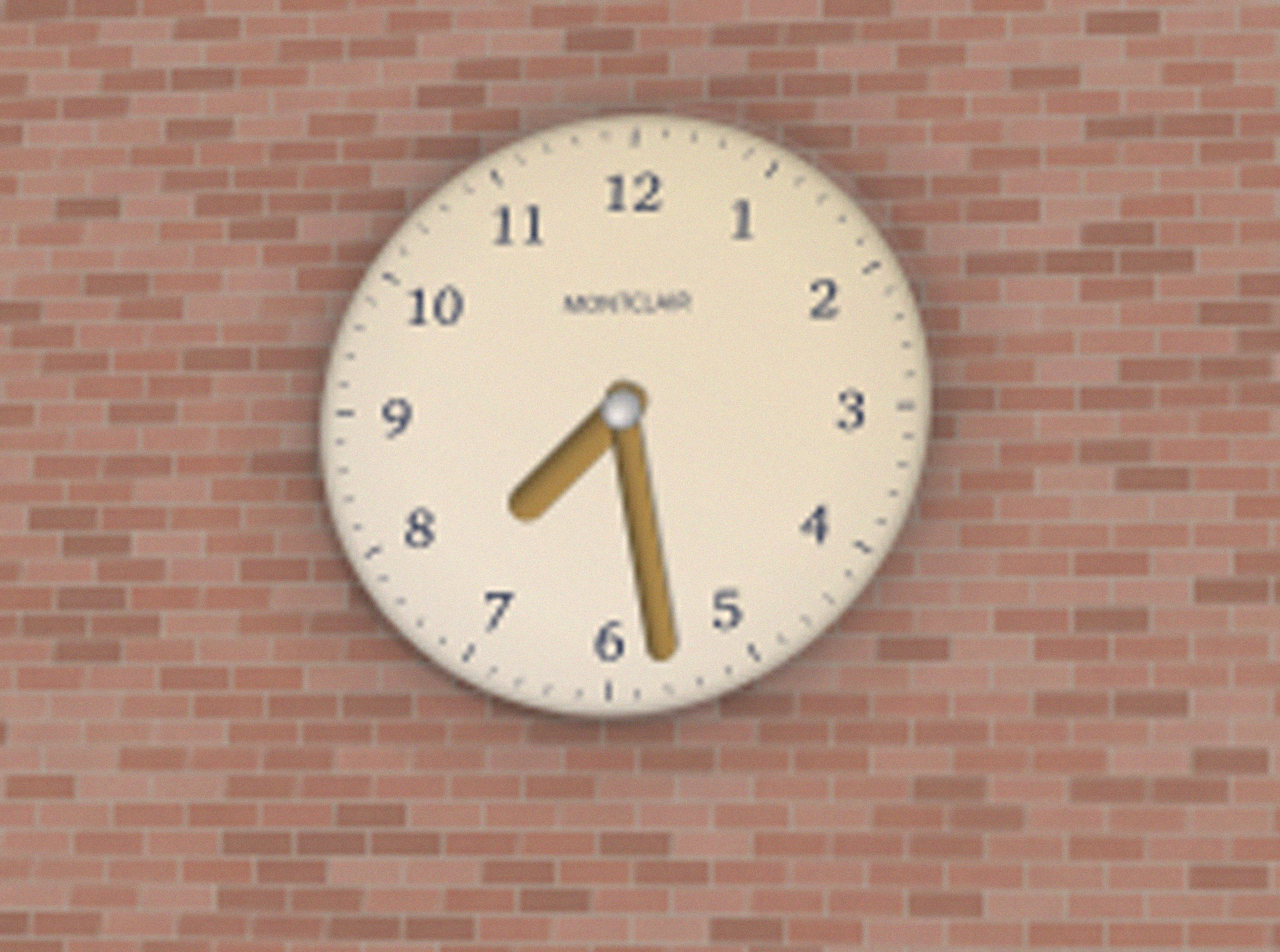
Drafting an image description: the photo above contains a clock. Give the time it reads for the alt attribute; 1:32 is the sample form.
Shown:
7:28
